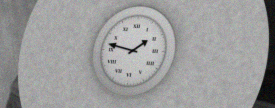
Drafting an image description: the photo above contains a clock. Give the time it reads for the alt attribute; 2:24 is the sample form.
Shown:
1:47
